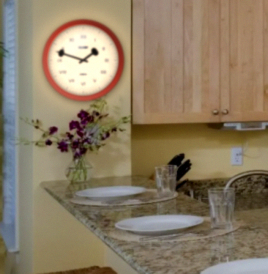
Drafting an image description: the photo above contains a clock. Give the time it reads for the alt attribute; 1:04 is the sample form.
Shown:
1:48
